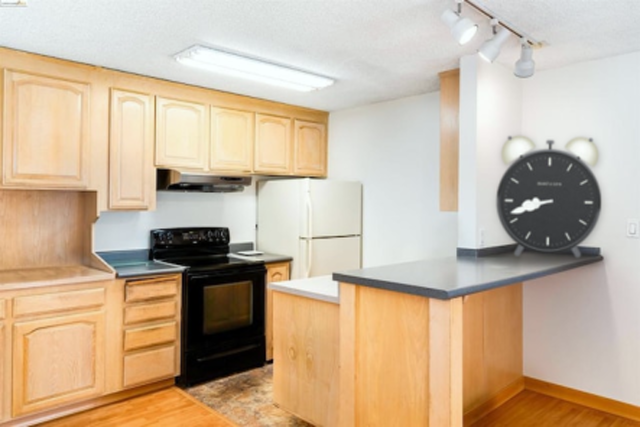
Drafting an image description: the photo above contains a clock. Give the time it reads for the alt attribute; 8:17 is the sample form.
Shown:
8:42
